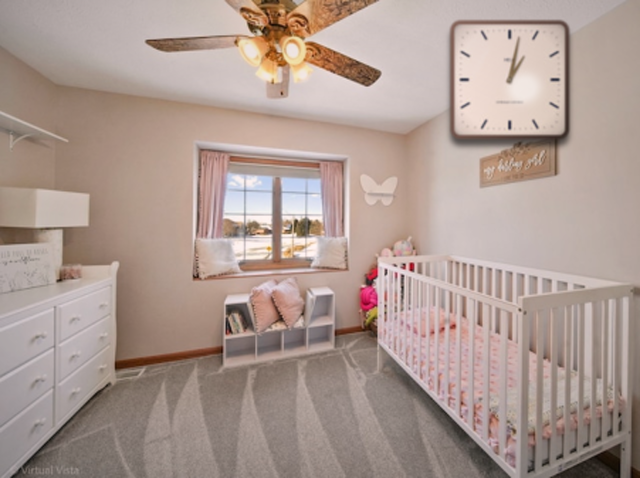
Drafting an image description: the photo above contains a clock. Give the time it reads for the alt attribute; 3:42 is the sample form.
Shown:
1:02
